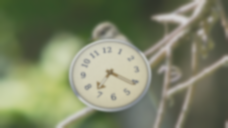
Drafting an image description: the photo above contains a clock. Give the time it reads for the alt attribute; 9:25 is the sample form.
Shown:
7:21
